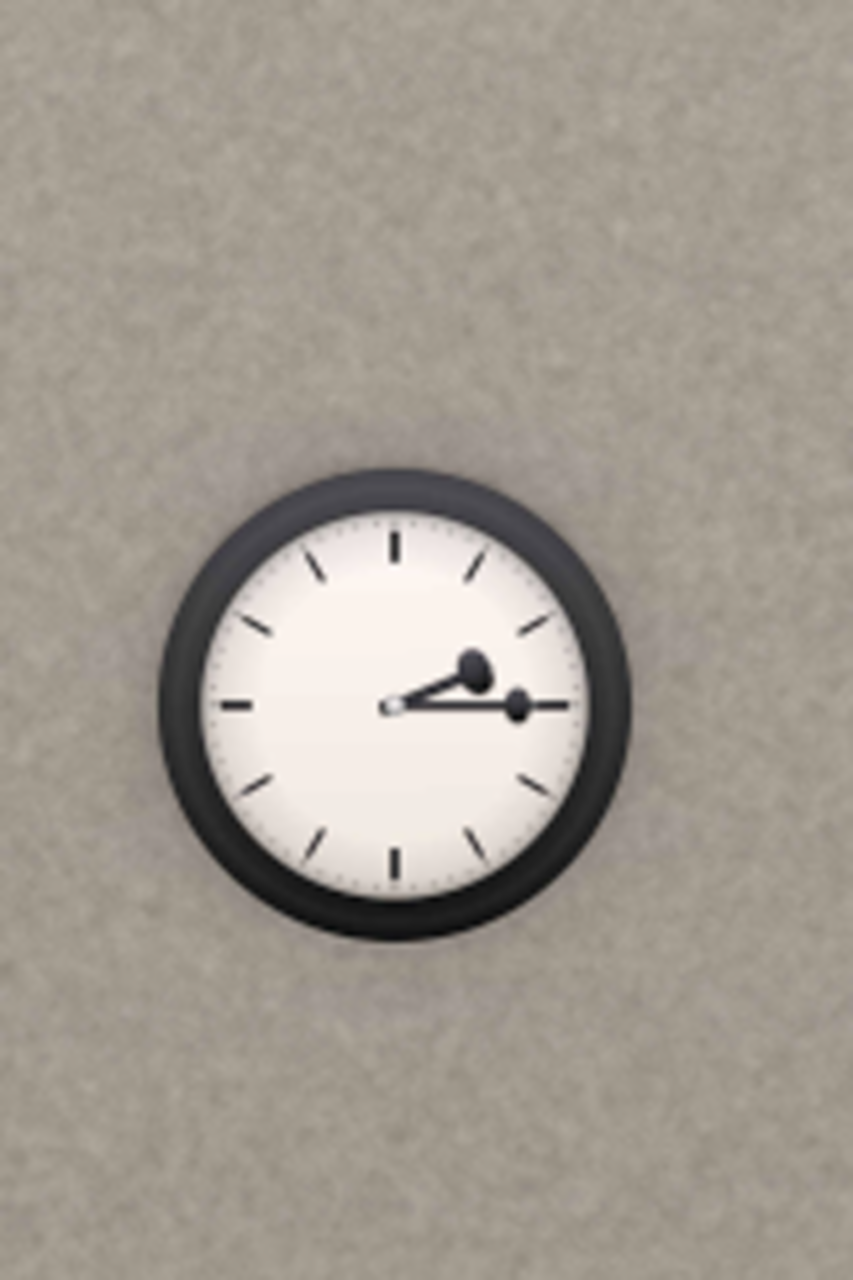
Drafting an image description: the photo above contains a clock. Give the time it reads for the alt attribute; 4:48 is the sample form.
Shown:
2:15
